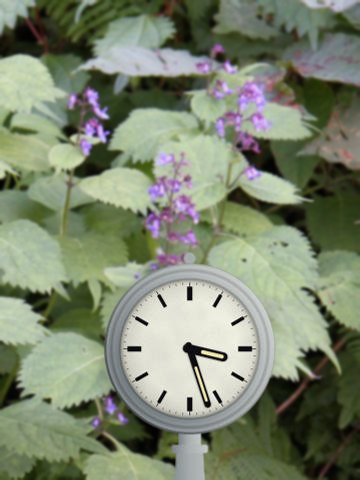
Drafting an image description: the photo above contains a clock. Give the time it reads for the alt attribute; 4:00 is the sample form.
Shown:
3:27
